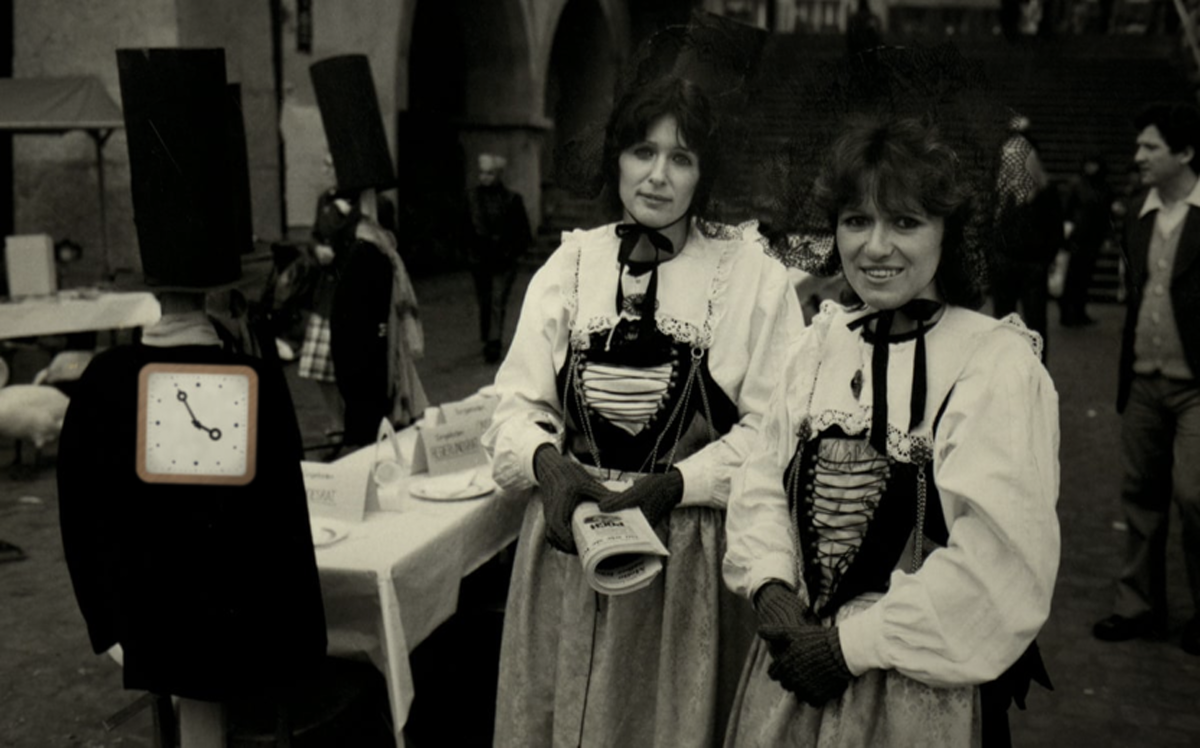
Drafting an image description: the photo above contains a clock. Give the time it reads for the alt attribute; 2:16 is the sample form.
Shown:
3:55
